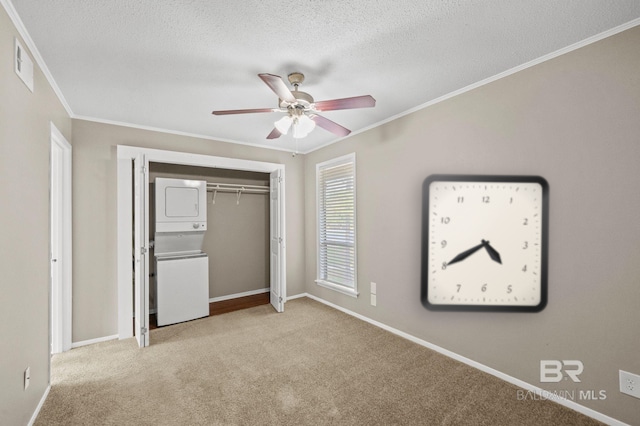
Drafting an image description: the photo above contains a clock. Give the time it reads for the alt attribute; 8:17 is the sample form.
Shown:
4:40
